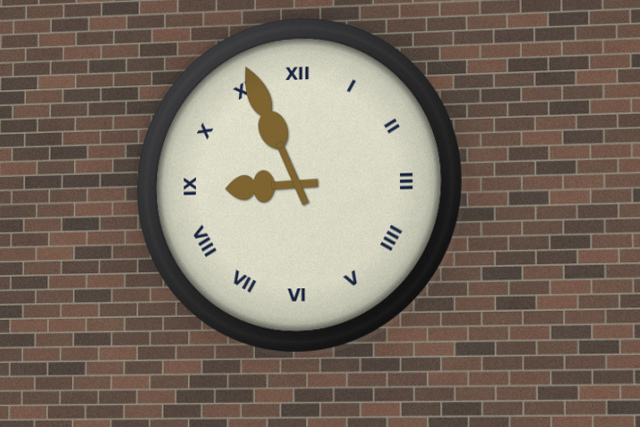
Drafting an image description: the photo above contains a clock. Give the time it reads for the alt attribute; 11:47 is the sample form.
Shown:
8:56
